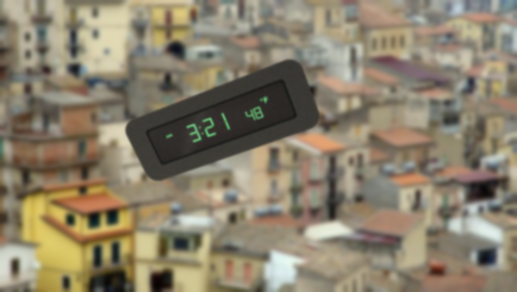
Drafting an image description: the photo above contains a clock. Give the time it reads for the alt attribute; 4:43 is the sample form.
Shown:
3:21
